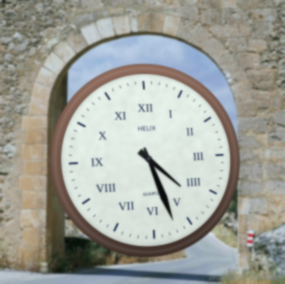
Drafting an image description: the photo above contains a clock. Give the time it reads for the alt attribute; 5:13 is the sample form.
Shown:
4:27
